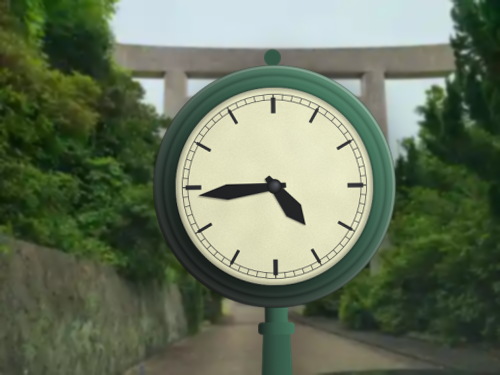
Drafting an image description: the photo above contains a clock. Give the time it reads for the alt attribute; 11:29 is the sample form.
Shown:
4:44
